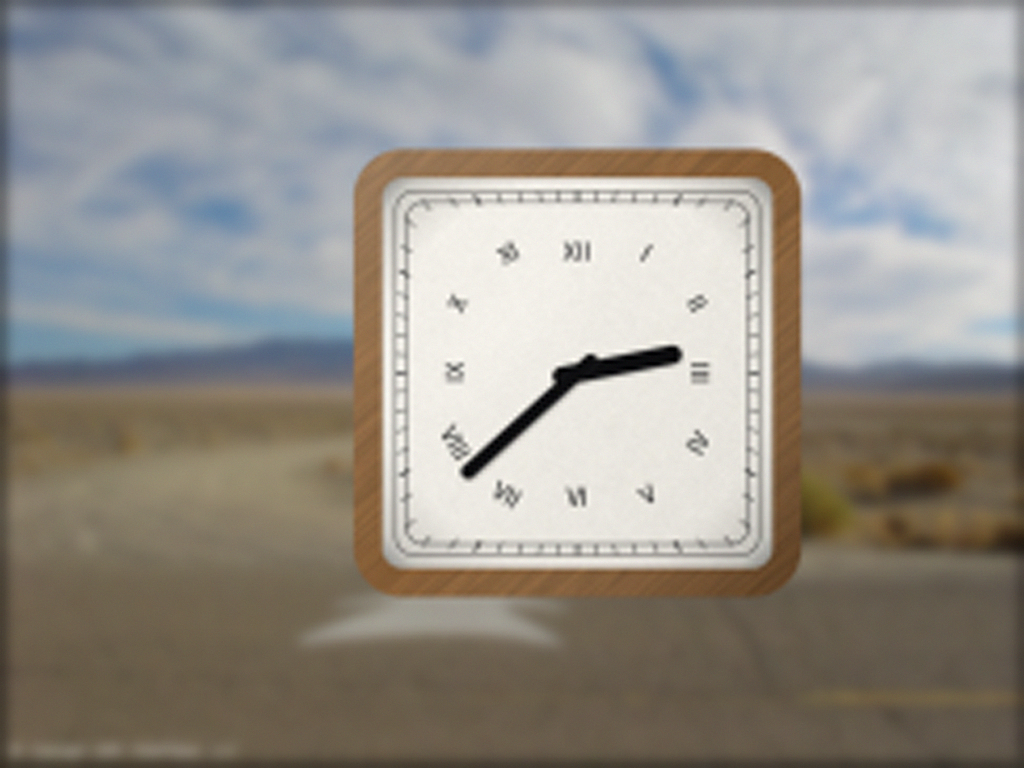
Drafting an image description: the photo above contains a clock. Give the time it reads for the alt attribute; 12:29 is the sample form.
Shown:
2:38
